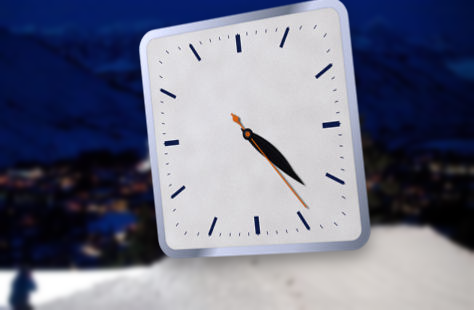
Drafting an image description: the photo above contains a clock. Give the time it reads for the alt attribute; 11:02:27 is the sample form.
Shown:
4:22:24
